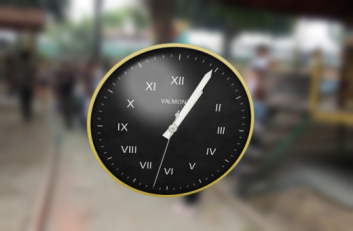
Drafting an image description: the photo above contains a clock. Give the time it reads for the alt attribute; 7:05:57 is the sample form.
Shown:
1:04:32
